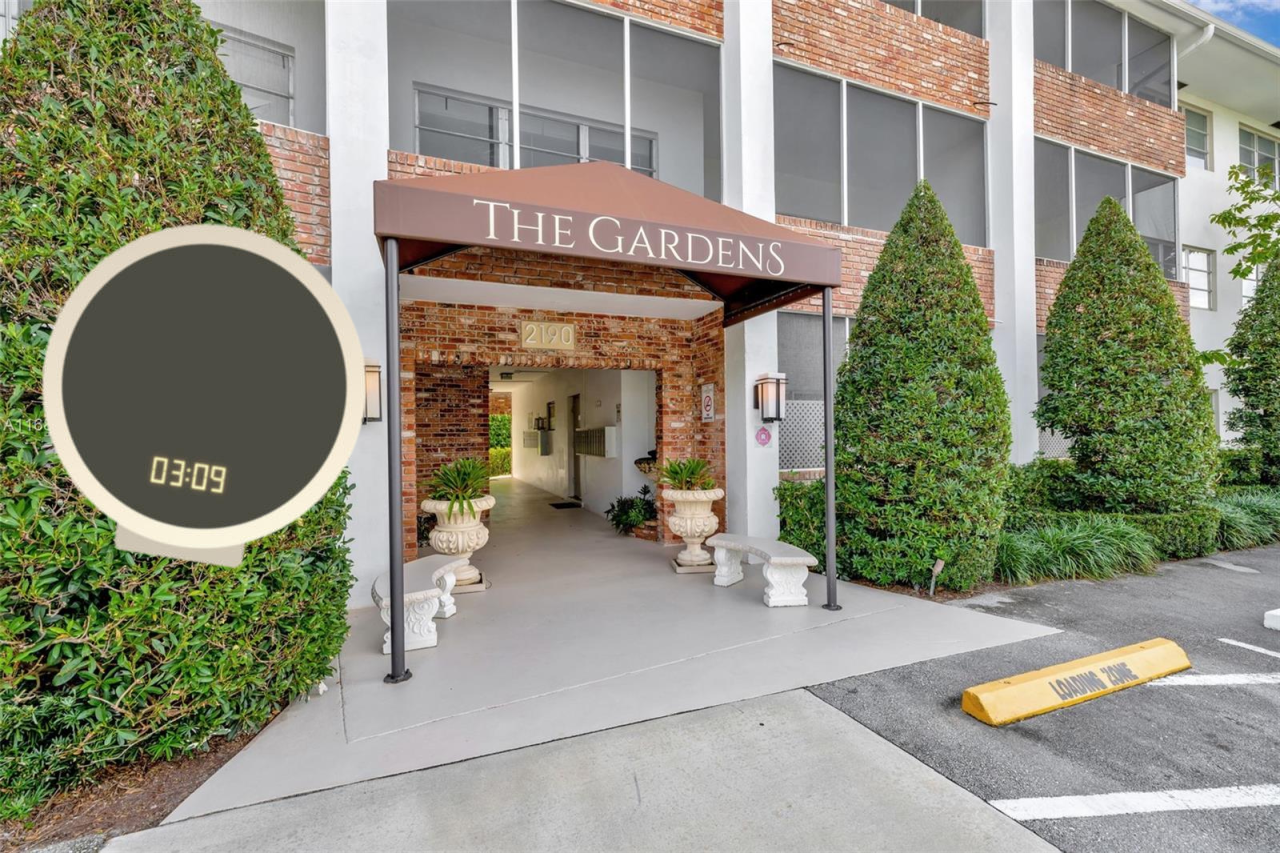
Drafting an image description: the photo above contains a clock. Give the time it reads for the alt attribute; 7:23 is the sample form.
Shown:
3:09
